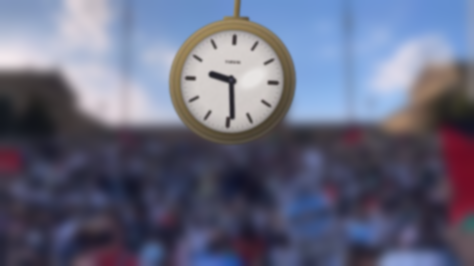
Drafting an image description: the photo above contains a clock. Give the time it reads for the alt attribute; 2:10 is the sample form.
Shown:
9:29
